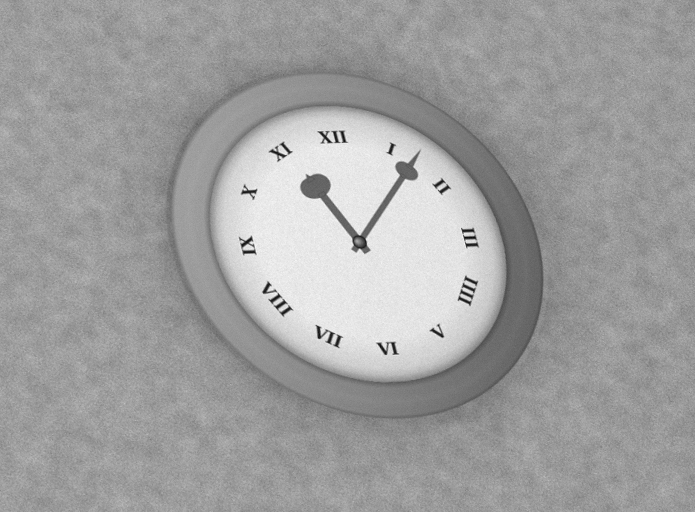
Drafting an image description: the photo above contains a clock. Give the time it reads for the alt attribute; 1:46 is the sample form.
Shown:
11:07
